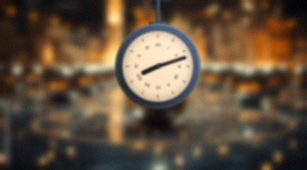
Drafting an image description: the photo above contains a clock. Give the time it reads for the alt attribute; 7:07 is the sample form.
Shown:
8:12
